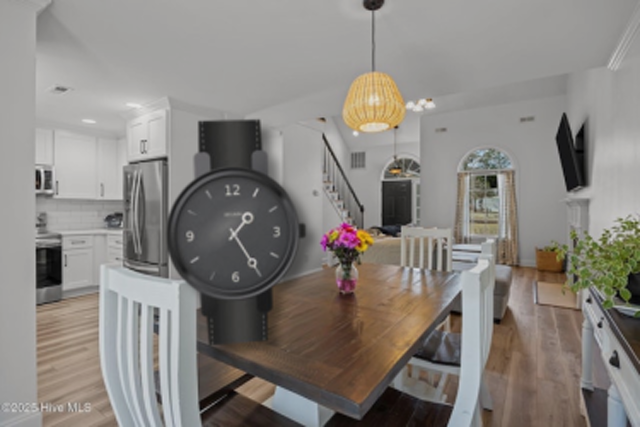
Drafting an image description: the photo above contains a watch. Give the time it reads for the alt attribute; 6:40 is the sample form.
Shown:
1:25
